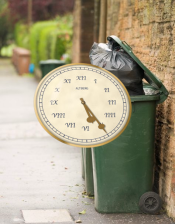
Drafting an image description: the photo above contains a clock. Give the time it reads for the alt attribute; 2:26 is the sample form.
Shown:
5:25
